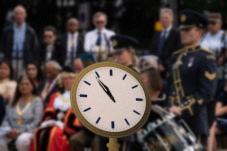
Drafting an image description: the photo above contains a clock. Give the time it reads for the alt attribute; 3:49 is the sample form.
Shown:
10:54
